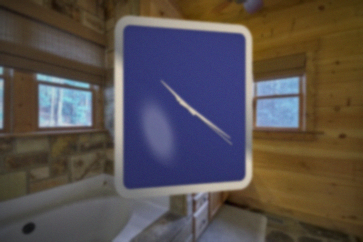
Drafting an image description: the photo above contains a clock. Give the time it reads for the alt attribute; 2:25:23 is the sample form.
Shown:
10:20:21
